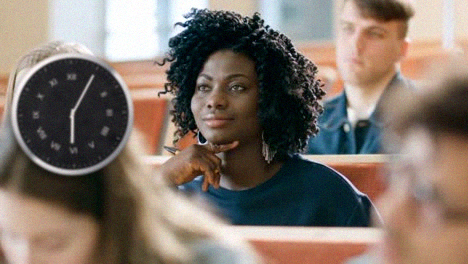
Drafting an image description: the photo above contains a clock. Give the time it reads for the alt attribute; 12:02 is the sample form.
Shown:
6:05
